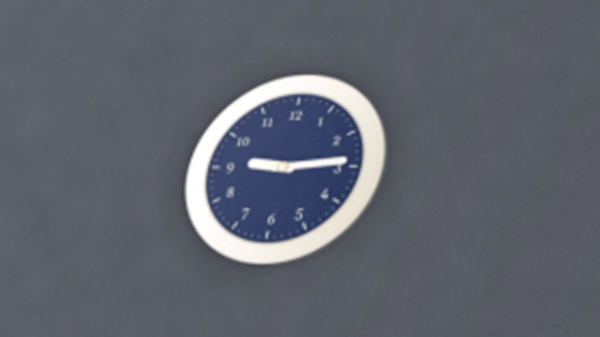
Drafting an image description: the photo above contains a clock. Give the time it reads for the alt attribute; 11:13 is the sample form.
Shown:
9:14
